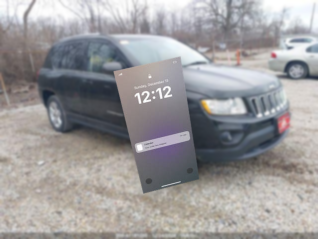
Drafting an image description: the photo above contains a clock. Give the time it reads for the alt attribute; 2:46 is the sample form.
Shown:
12:12
